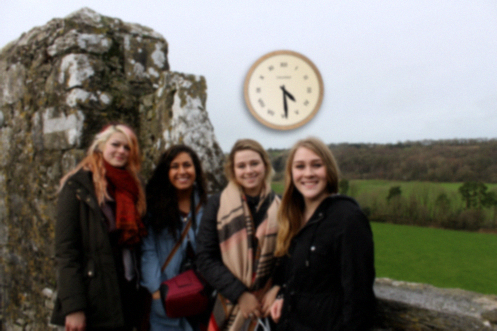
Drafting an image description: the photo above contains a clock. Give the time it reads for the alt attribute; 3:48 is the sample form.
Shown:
4:29
